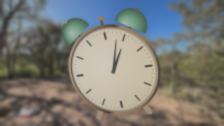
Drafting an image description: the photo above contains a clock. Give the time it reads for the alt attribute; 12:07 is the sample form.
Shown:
1:03
